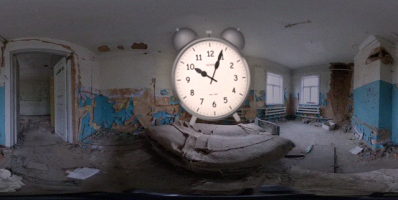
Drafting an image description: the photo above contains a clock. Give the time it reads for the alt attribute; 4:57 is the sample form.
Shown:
10:04
